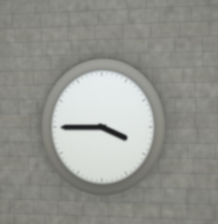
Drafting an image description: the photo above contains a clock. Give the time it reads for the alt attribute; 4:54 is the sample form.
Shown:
3:45
